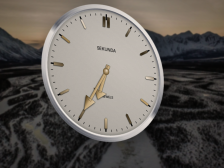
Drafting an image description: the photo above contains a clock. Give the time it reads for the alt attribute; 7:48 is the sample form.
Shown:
6:35
